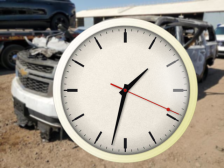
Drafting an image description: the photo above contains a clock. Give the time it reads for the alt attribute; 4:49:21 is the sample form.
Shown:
1:32:19
